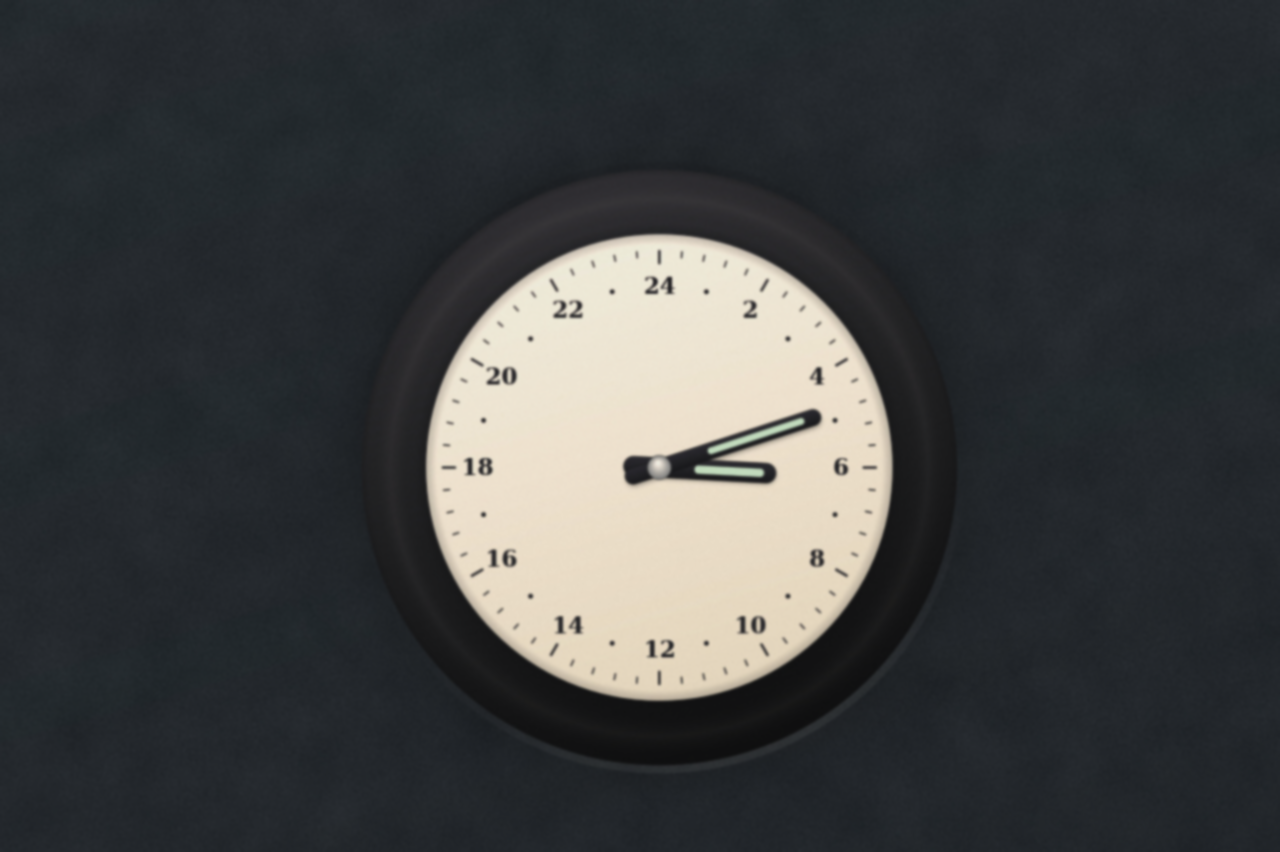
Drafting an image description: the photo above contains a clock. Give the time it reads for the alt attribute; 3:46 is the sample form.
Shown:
6:12
